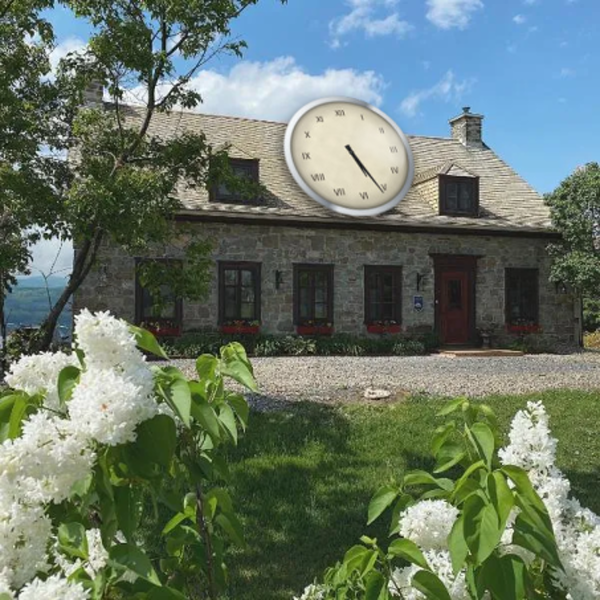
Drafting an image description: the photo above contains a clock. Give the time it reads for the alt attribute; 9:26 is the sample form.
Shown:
5:26
